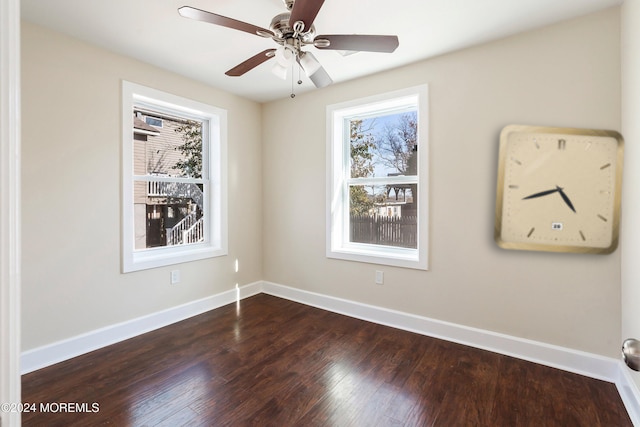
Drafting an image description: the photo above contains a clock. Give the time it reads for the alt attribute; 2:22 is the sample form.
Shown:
4:42
